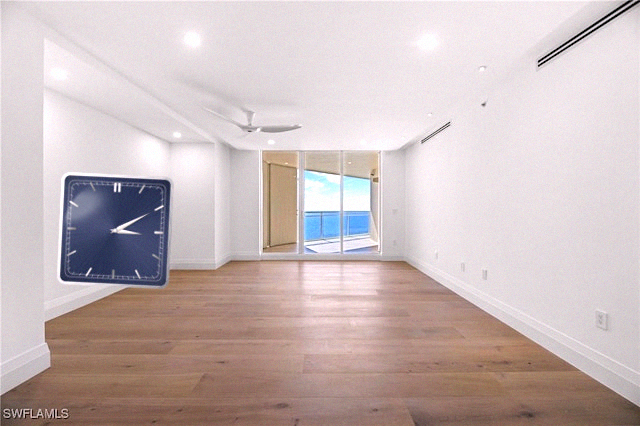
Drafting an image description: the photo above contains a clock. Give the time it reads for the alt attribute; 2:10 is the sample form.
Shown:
3:10
